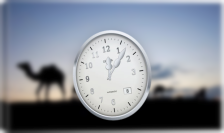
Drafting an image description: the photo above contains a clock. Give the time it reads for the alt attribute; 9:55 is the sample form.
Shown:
12:07
